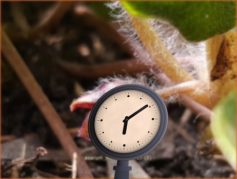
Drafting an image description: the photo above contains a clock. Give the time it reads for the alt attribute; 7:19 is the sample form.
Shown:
6:09
